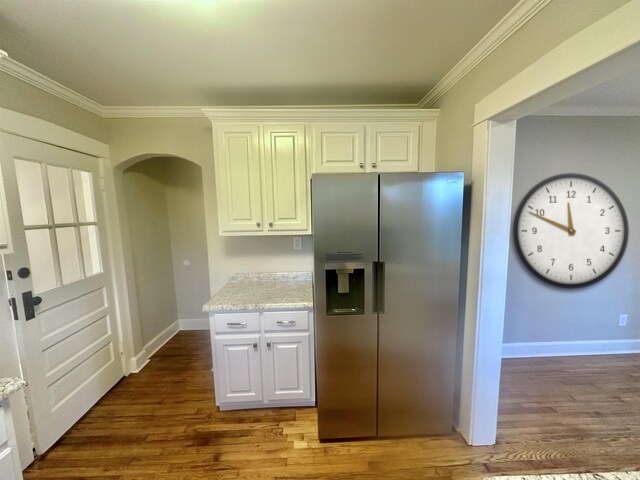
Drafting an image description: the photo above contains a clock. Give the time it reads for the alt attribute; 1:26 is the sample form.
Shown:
11:49
